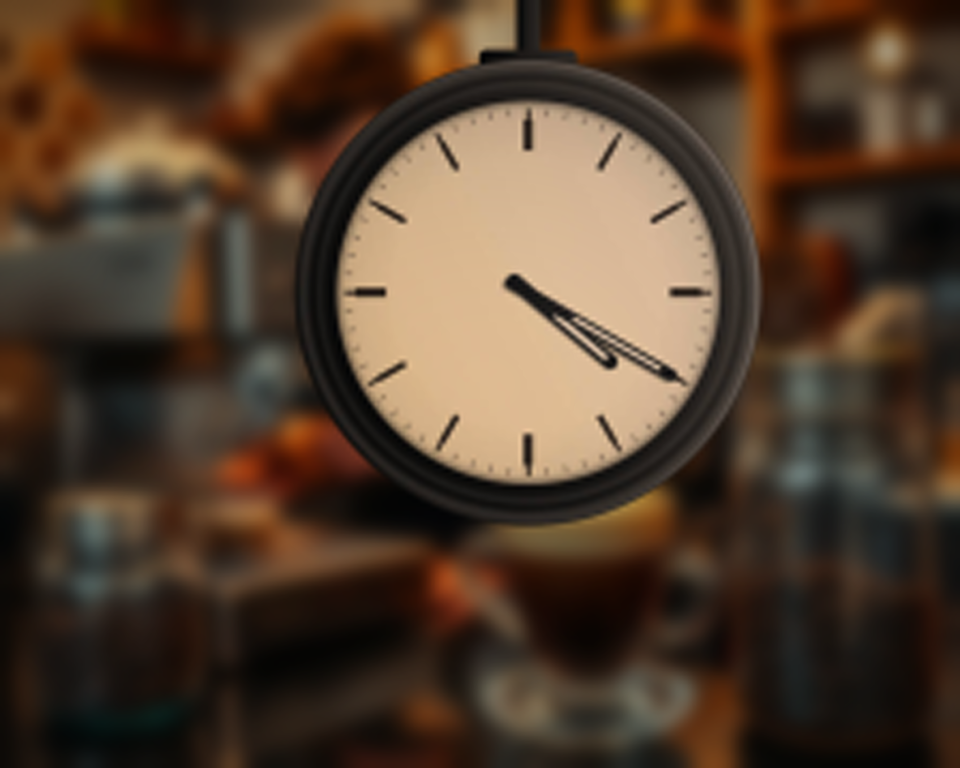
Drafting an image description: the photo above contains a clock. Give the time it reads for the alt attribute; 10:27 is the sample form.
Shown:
4:20
